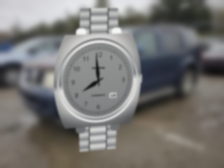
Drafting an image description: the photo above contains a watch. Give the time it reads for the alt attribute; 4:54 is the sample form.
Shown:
7:59
